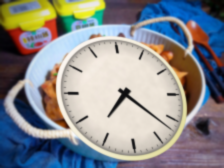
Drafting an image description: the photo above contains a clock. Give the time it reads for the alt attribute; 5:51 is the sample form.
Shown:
7:22
